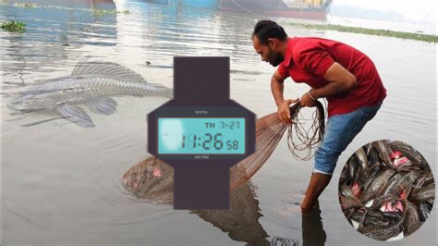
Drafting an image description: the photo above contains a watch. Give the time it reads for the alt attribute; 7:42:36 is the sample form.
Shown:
11:26:58
